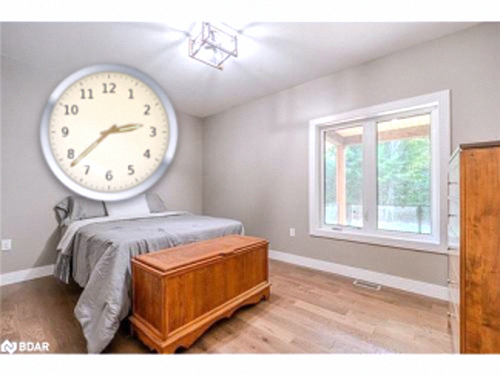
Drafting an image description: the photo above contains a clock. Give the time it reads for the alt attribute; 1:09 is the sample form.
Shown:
2:38
